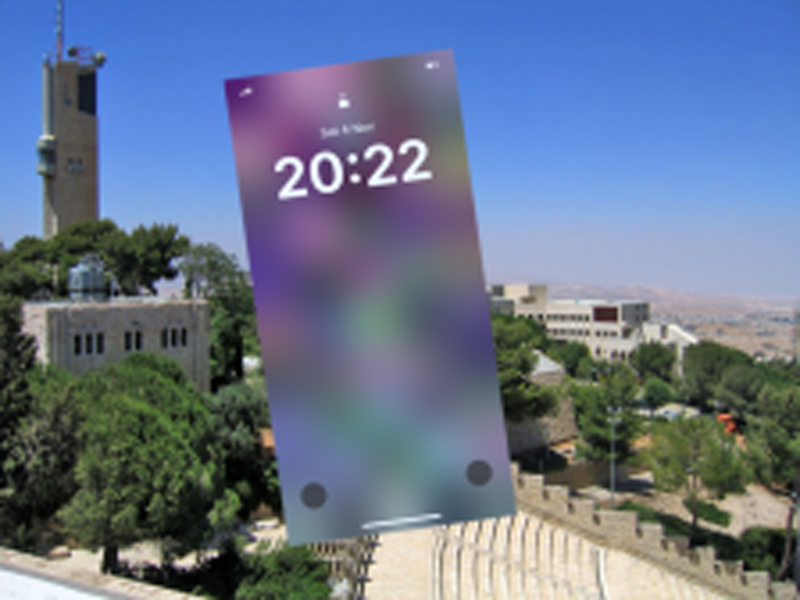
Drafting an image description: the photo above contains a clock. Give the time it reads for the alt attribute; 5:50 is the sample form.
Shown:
20:22
